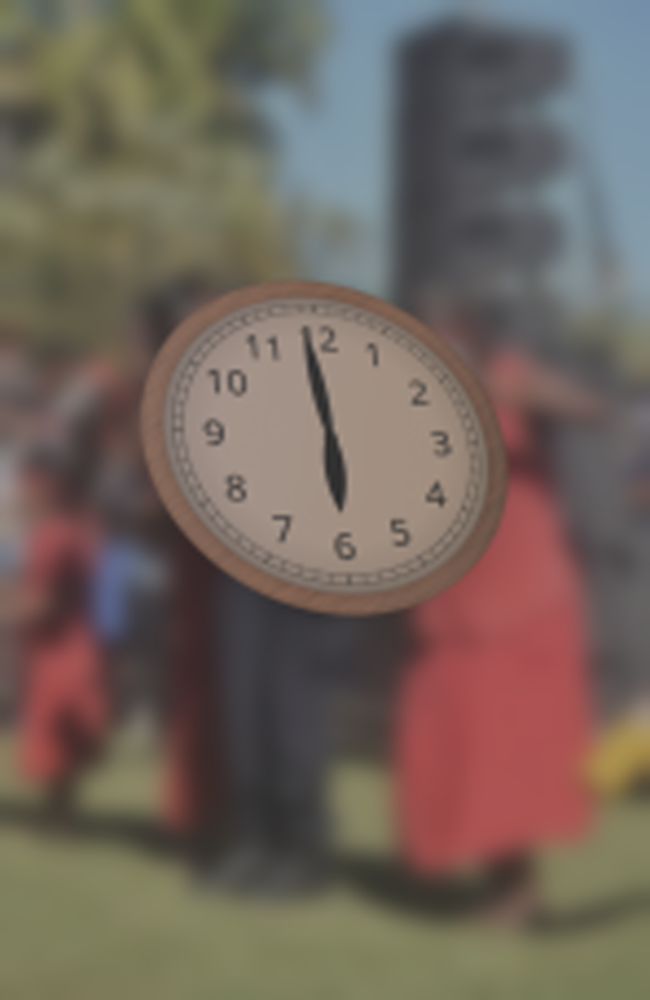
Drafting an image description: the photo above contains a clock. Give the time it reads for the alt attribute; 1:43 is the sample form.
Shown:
5:59
